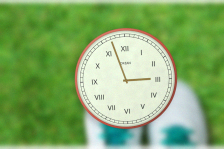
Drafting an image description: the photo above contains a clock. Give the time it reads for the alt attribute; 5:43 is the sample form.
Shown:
2:57
